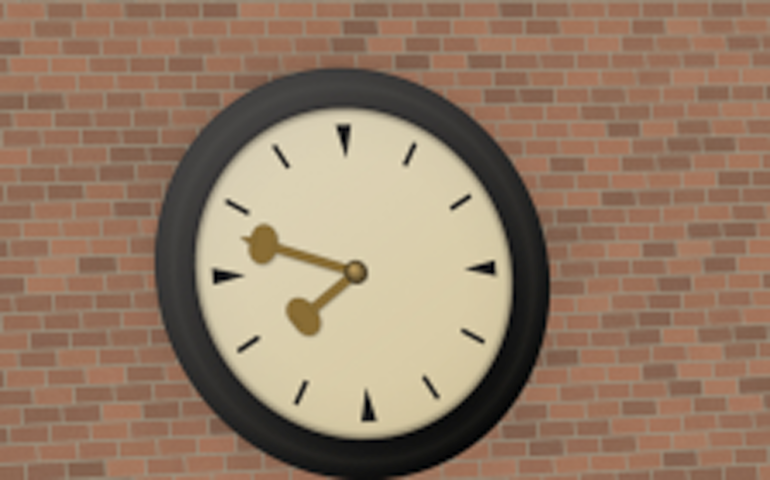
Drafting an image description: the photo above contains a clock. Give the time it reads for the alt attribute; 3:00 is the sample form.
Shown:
7:48
